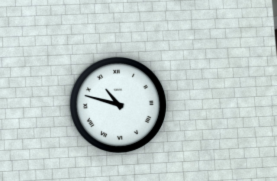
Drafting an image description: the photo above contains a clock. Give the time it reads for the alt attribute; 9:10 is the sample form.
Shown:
10:48
